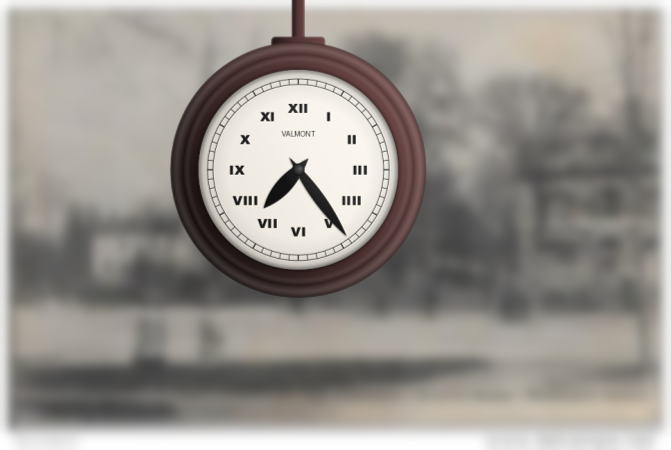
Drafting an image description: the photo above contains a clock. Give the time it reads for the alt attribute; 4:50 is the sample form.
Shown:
7:24
